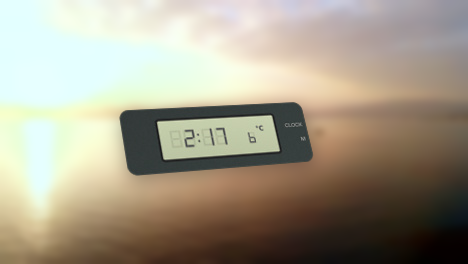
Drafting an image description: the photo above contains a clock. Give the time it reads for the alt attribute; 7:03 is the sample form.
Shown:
2:17
